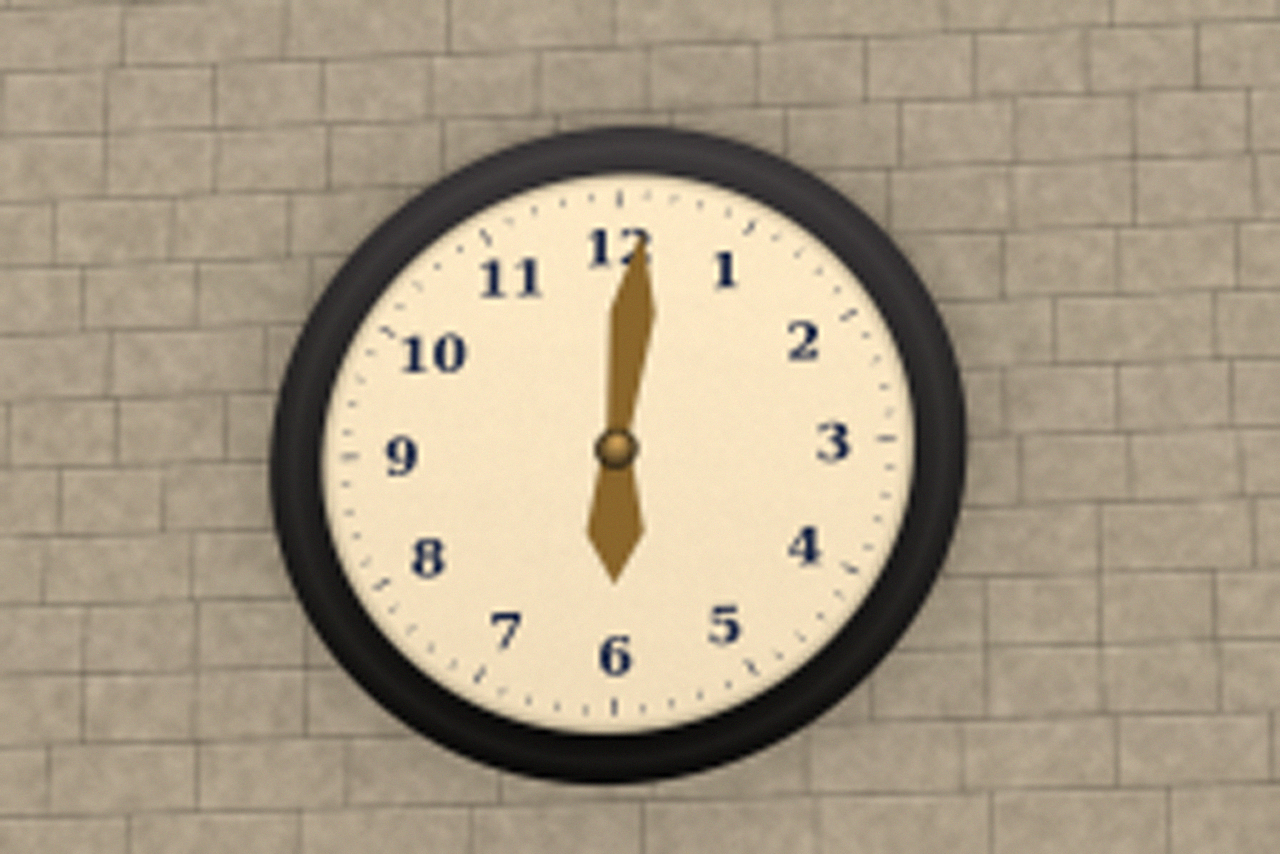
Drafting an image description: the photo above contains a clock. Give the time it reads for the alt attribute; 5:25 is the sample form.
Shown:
6:01
